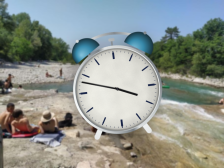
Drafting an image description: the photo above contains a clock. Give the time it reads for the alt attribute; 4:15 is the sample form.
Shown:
3:48
